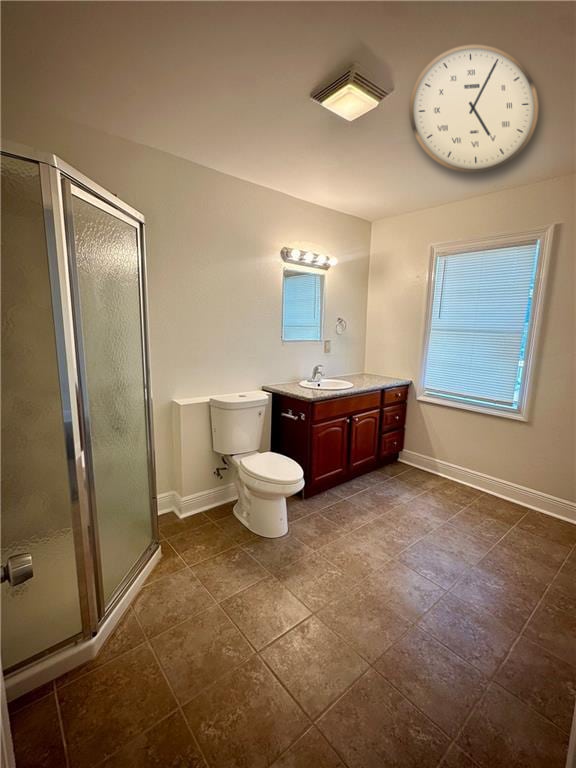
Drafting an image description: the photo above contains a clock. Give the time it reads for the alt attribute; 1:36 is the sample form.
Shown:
5:05
